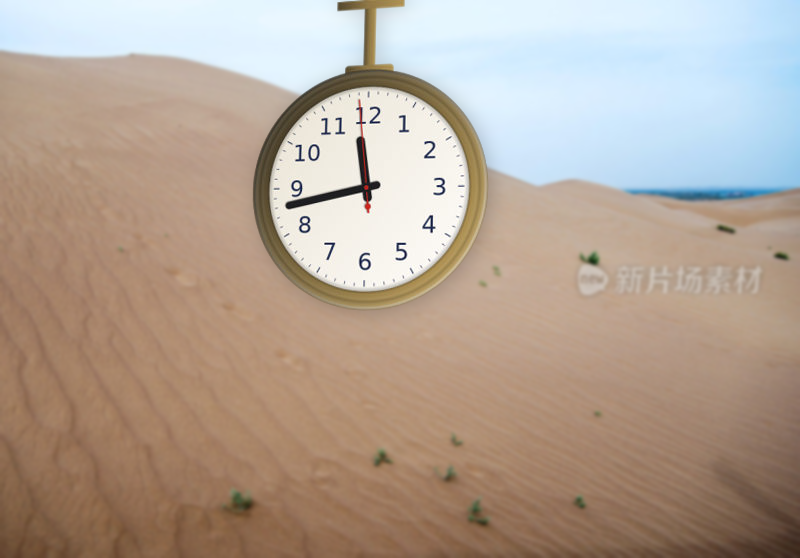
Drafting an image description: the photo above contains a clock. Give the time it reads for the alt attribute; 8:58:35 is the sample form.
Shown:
11:42:59
